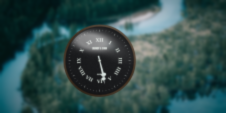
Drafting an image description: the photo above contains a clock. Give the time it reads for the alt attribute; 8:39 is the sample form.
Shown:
5:28
